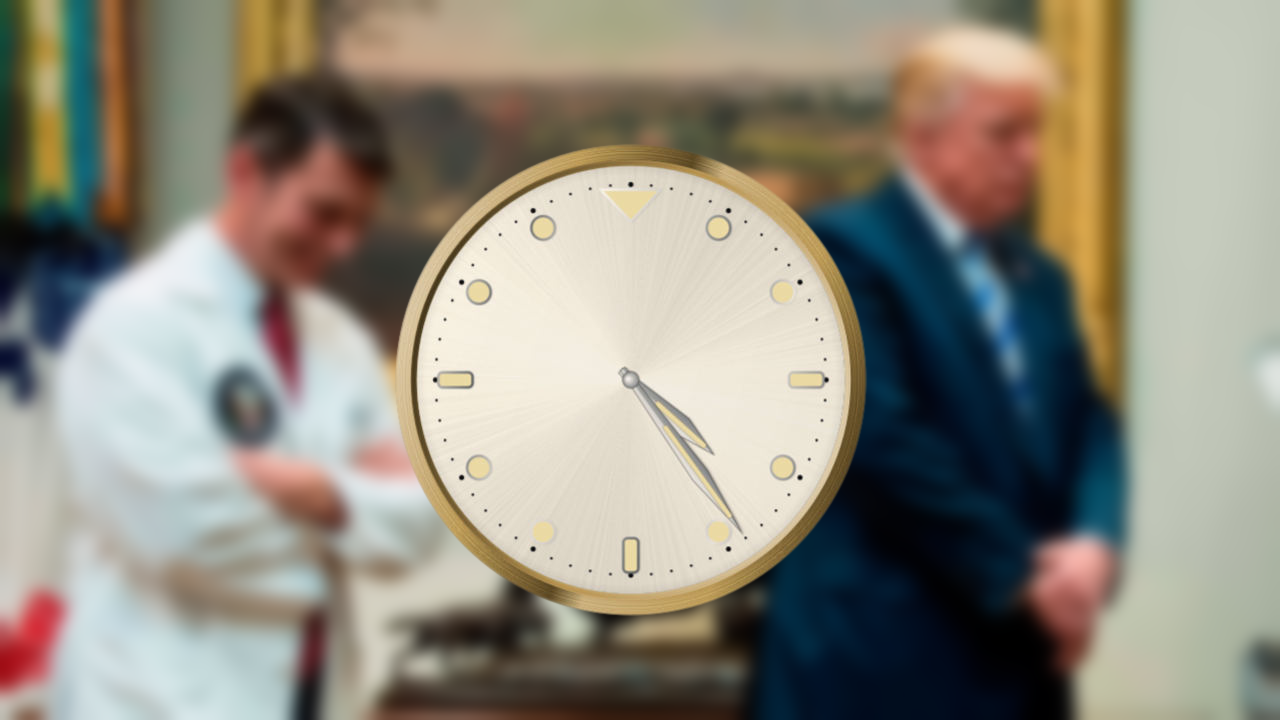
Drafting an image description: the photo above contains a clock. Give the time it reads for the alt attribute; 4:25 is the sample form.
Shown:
4:24
